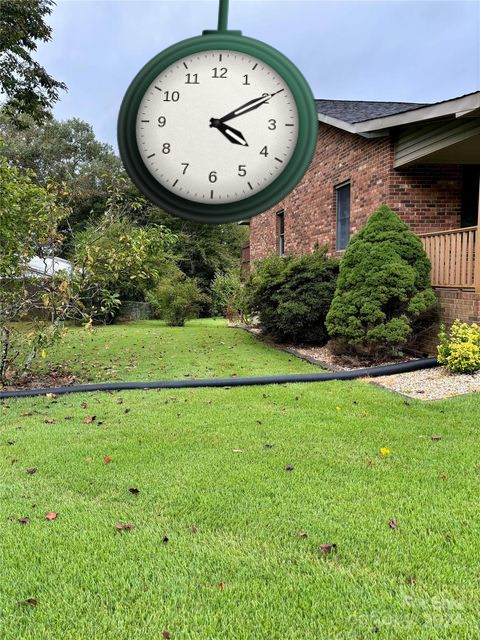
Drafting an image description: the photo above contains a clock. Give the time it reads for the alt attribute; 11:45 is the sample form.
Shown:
4:10
